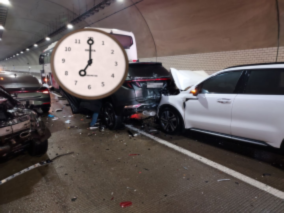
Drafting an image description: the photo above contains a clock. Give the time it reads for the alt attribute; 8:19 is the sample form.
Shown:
7:00
